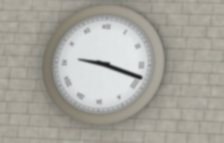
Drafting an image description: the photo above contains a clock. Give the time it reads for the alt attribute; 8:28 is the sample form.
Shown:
9:18
